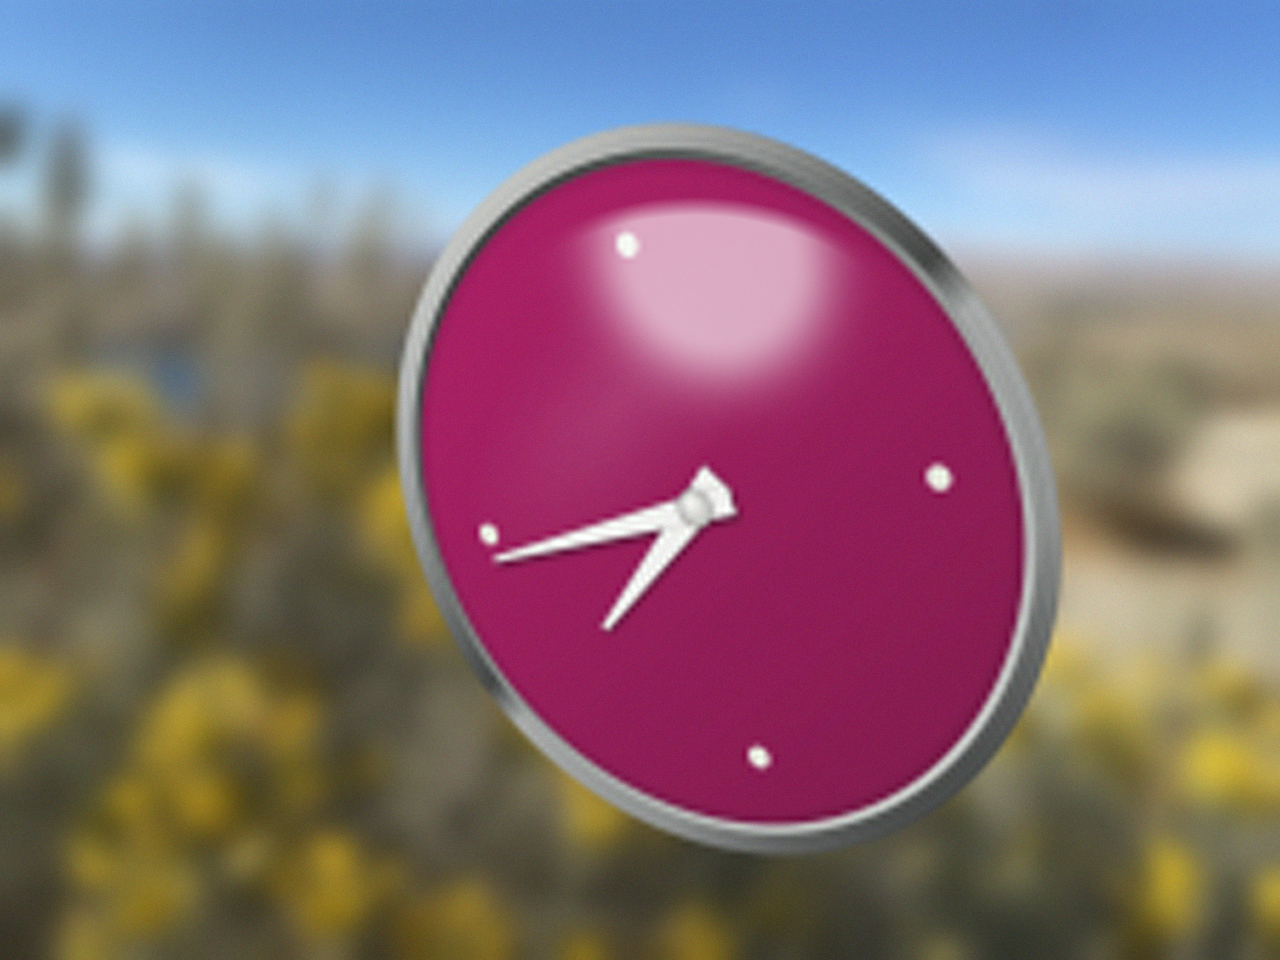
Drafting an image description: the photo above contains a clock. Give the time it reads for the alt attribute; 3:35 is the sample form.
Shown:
7:44
